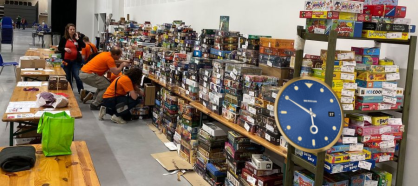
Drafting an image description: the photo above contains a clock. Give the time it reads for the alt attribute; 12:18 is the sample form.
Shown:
5:50
